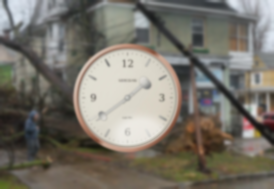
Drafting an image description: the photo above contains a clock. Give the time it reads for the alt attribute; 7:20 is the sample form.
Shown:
1:39
